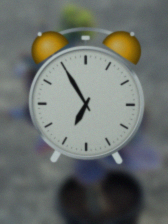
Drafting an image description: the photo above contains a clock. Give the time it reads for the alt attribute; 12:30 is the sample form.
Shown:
6:55
